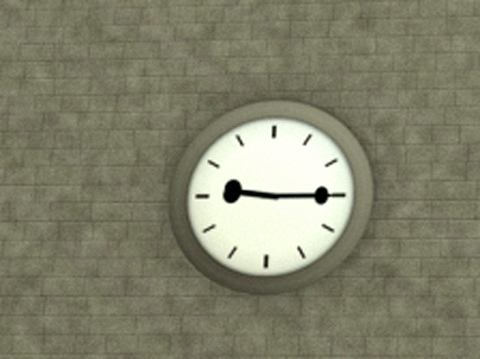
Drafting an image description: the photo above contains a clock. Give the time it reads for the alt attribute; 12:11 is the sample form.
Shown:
9:15
